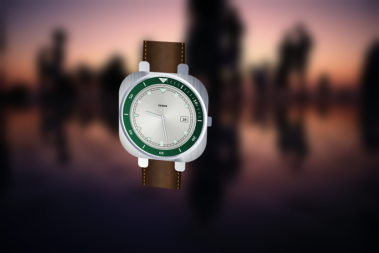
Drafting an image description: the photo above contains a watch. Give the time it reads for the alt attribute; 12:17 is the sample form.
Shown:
9:28
